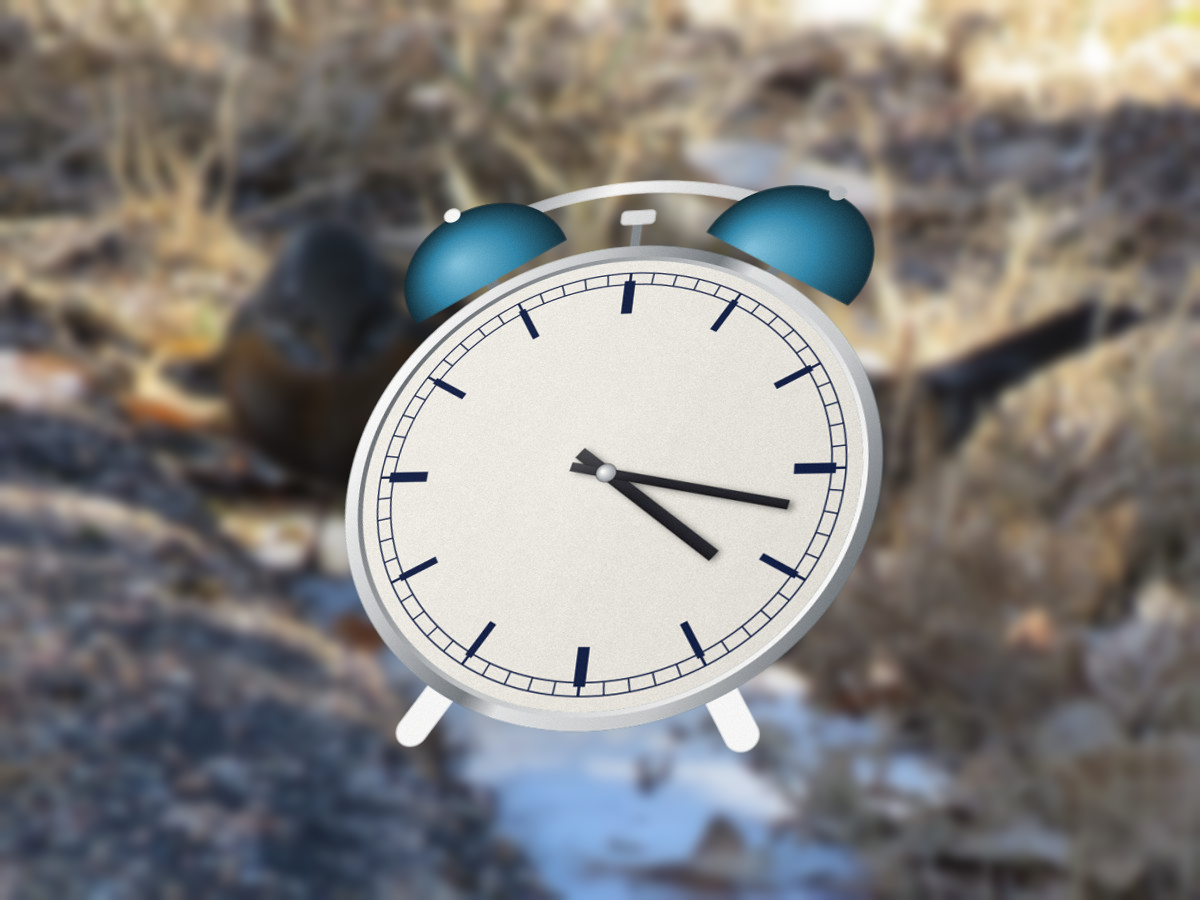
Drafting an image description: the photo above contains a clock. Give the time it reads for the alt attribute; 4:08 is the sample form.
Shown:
4:17
